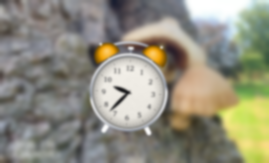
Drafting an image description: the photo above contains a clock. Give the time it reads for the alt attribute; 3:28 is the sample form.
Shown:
9:37
